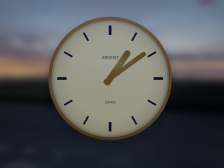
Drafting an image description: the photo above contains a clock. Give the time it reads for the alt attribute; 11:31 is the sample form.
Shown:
1:09
